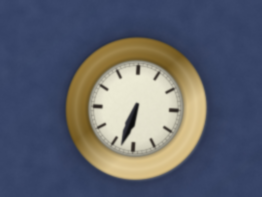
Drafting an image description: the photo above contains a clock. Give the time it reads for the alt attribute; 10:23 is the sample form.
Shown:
6:33
